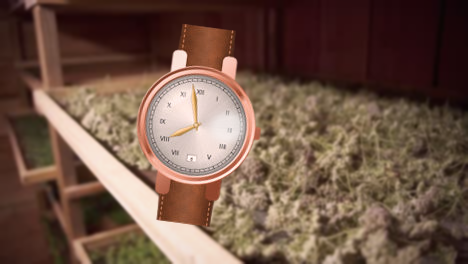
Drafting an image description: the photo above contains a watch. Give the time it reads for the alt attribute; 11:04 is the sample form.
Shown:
7:58
